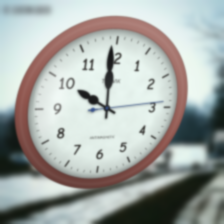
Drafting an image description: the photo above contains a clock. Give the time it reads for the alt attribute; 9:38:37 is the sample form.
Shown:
9:59:14
